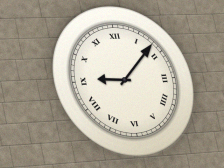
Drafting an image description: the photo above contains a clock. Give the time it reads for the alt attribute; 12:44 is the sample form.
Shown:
9:08
